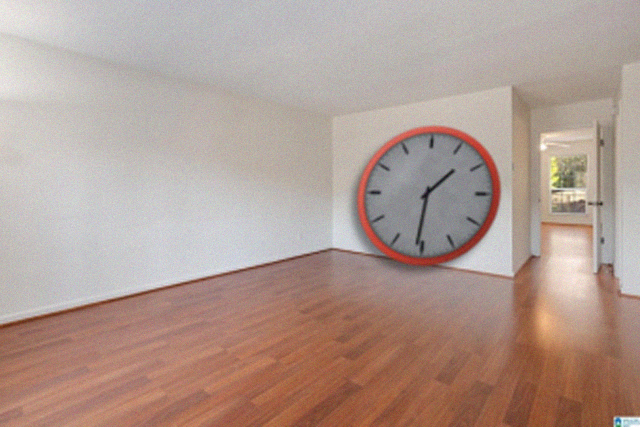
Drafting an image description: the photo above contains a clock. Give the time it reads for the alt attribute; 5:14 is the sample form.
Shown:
1:31
